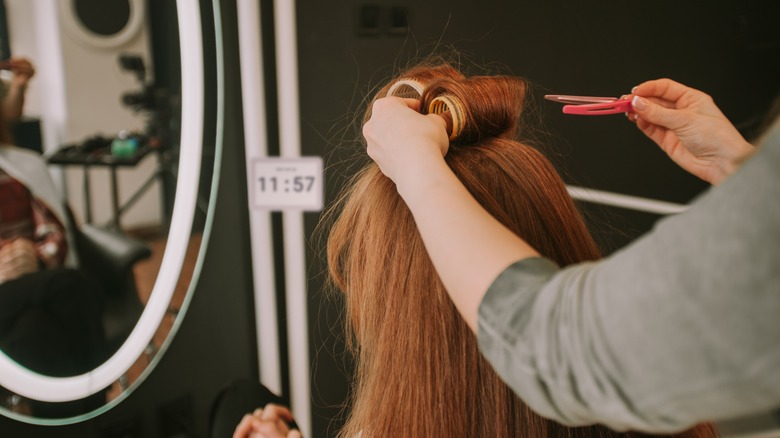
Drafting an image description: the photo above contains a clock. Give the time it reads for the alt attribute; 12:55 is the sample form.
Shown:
11:57
